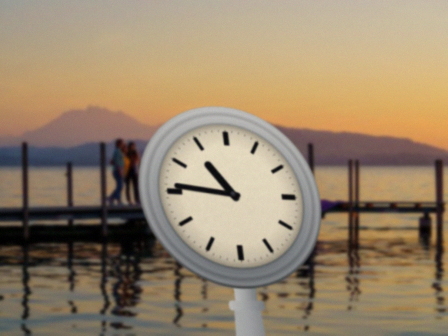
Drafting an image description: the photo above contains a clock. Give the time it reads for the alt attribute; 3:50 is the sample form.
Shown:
10:46
